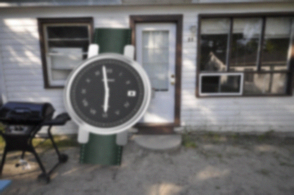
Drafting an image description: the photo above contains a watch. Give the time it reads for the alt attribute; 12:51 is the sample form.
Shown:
5:58
